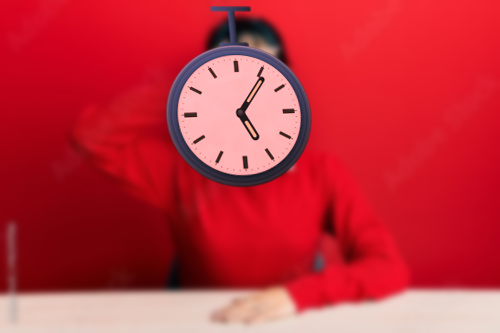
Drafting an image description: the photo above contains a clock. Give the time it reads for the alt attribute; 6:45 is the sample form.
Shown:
5:06
